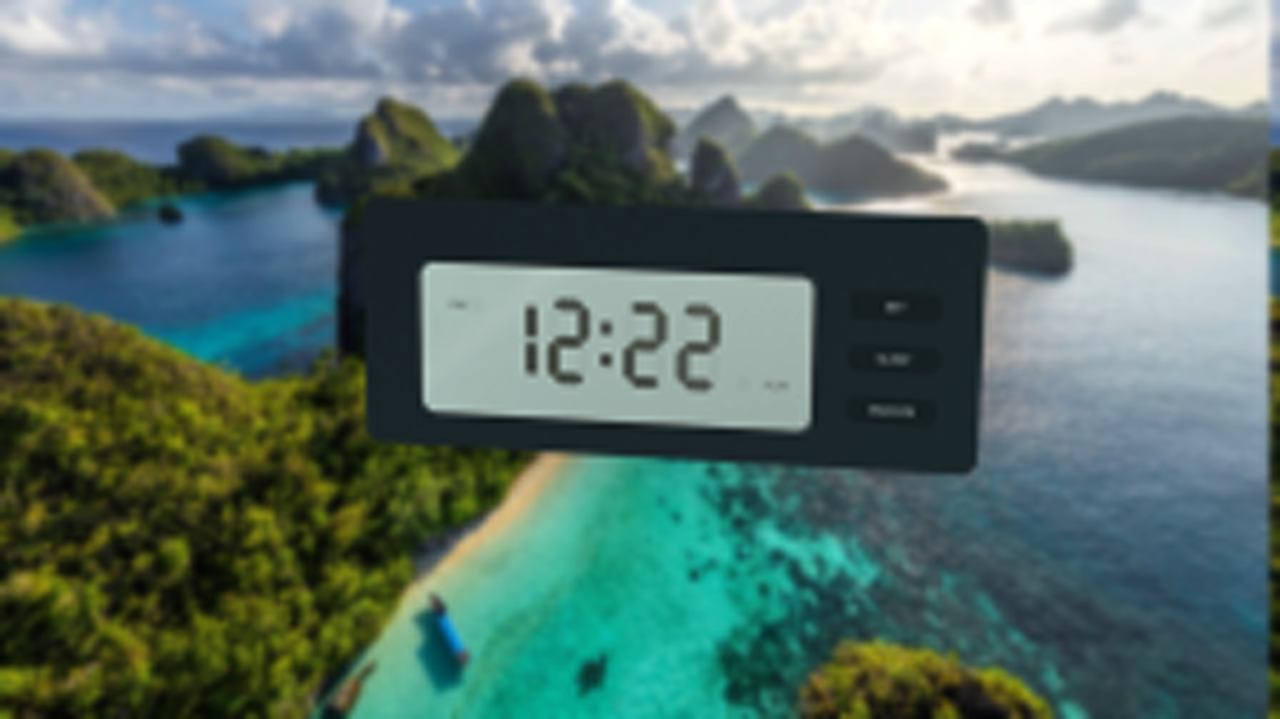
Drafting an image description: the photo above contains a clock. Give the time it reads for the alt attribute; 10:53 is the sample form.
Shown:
12:22
